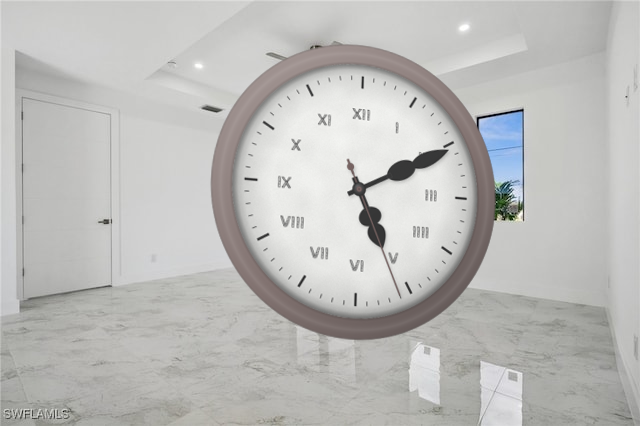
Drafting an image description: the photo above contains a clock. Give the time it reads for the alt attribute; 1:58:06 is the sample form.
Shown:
5:10:26
